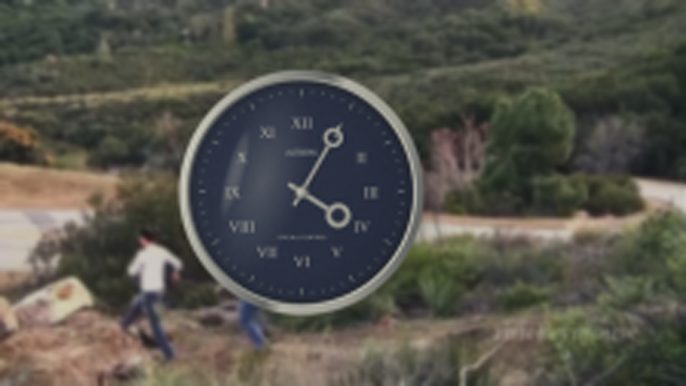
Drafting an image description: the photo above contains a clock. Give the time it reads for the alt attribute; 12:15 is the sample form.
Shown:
4:05
